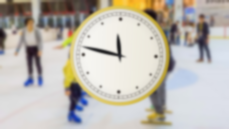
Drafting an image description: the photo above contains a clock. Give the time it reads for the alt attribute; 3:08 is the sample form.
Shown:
11:47
